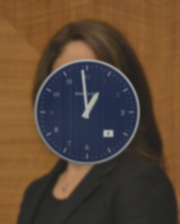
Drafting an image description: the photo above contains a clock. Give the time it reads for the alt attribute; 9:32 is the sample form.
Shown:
12:59
